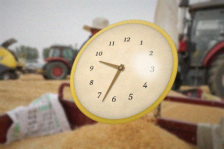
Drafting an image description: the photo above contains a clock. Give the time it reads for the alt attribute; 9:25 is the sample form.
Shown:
9:33
